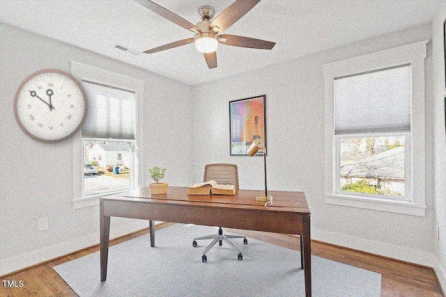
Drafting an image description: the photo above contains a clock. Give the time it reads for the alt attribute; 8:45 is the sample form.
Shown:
11:51
